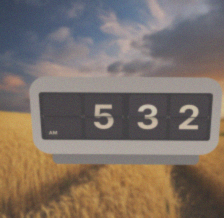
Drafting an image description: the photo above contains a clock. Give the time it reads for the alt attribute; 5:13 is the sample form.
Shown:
5:32
